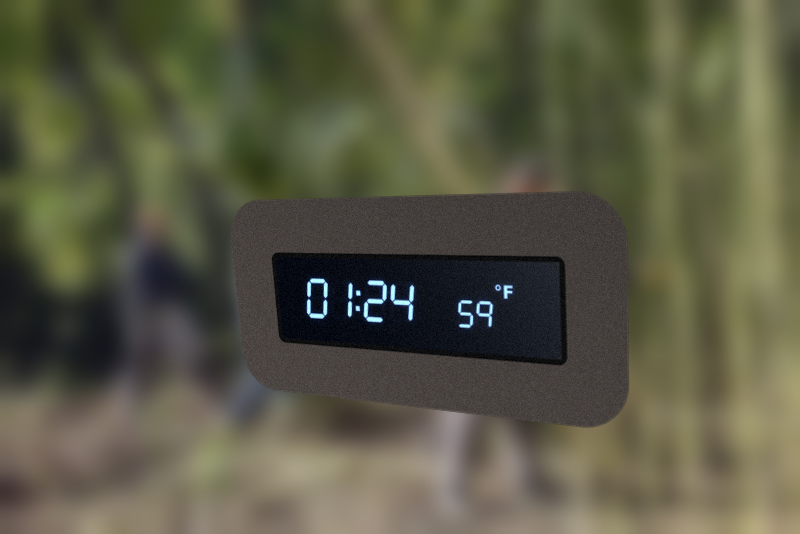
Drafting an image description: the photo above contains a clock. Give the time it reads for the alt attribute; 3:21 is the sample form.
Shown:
1:24
